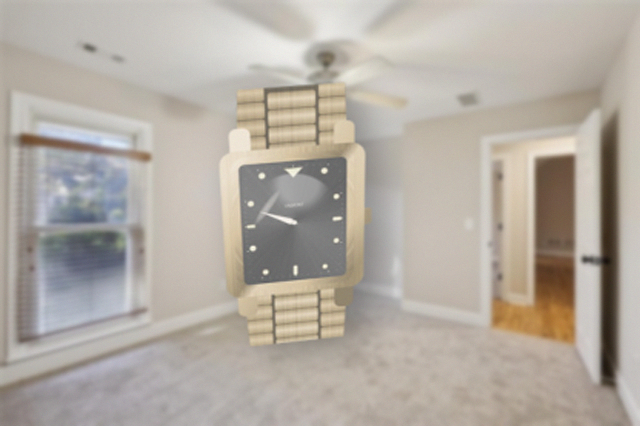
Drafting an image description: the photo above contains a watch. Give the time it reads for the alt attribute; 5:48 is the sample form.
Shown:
9:49
